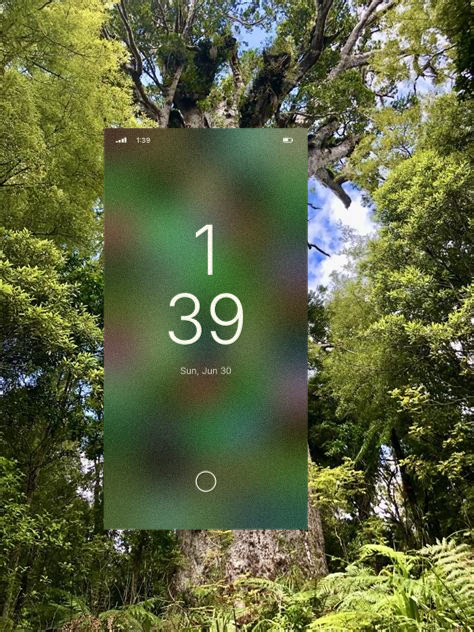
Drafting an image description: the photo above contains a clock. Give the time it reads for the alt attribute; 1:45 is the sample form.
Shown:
1:39
